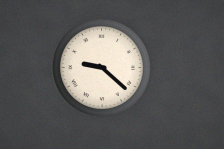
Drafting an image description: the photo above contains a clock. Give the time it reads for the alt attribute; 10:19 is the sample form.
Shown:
9:22
